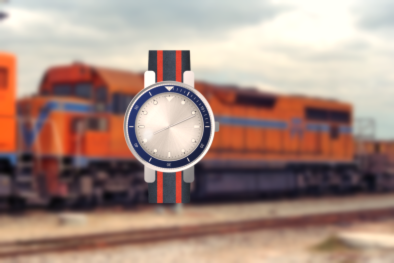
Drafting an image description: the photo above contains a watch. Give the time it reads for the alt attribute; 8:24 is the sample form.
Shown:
8:11
